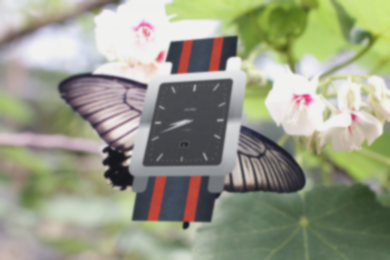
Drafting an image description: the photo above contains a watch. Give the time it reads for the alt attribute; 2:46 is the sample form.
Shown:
8:41
